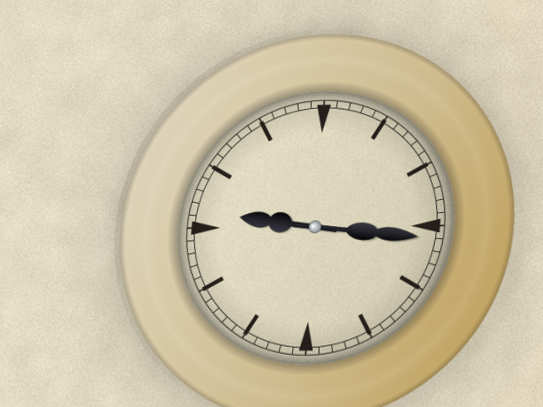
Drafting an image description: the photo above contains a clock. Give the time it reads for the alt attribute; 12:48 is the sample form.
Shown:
9:16
